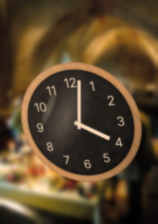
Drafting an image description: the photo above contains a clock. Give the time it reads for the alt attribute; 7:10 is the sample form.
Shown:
4:02
